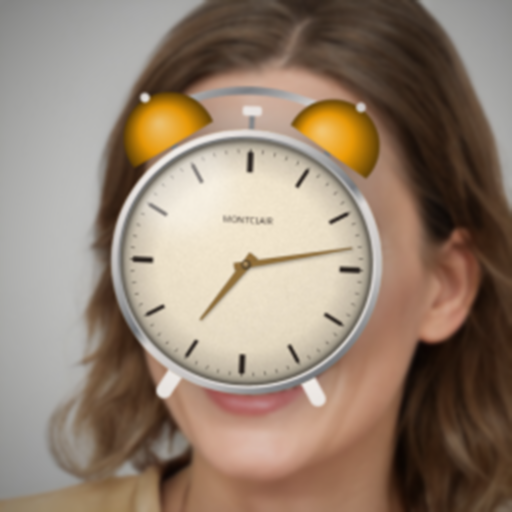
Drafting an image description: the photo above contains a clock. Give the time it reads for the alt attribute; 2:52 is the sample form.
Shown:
7:13
